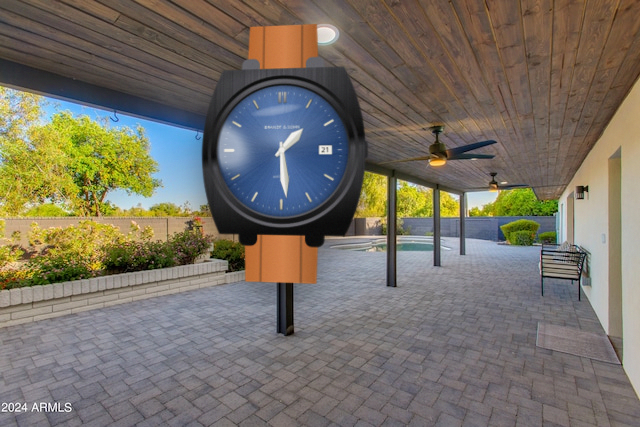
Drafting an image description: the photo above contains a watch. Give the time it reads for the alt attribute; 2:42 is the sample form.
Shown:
1:29
